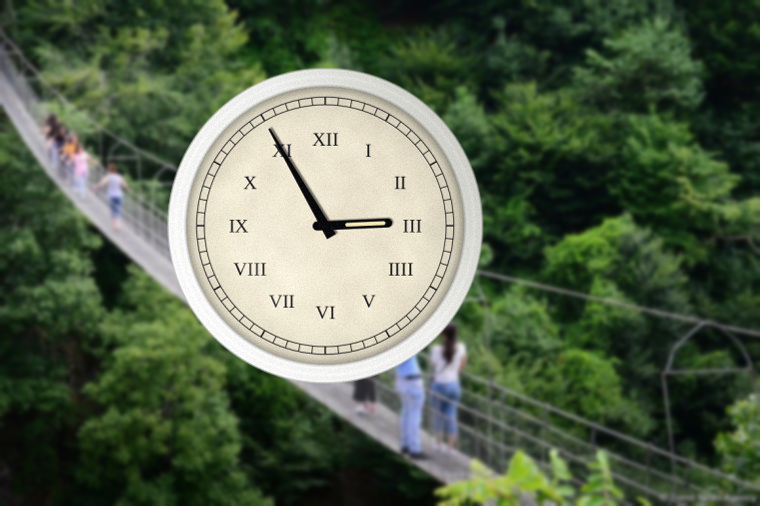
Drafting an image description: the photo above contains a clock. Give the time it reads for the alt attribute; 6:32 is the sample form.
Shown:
2:55
